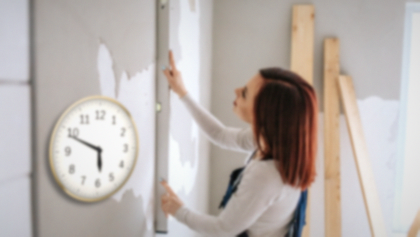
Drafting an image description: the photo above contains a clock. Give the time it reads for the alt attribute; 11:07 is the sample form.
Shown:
5:49
